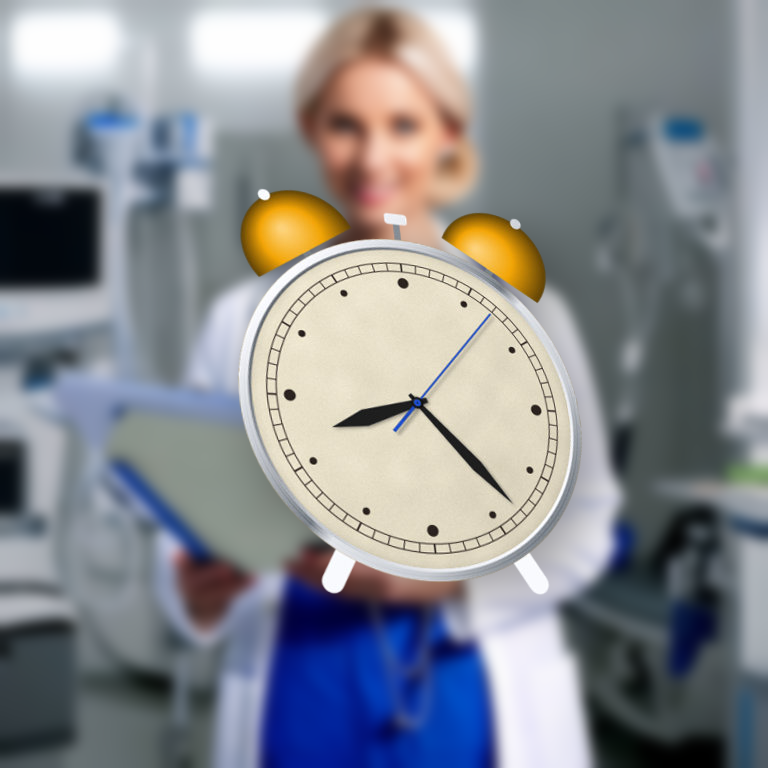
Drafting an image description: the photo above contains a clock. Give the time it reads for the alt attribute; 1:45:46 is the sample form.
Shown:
8:23:07
